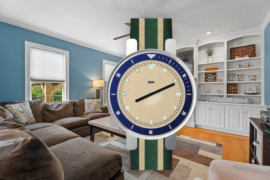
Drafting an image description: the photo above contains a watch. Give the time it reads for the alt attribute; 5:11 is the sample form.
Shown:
8:11
